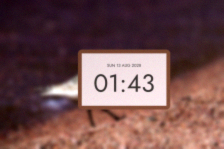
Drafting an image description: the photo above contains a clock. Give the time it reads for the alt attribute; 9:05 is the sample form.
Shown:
1:43
